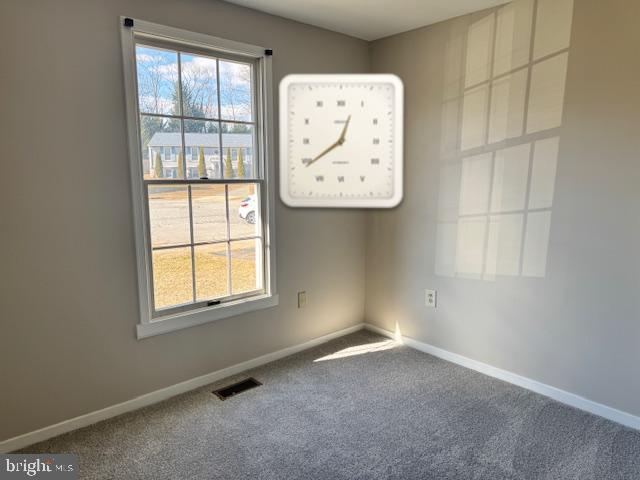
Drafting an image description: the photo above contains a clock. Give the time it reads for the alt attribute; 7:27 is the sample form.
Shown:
12:39
